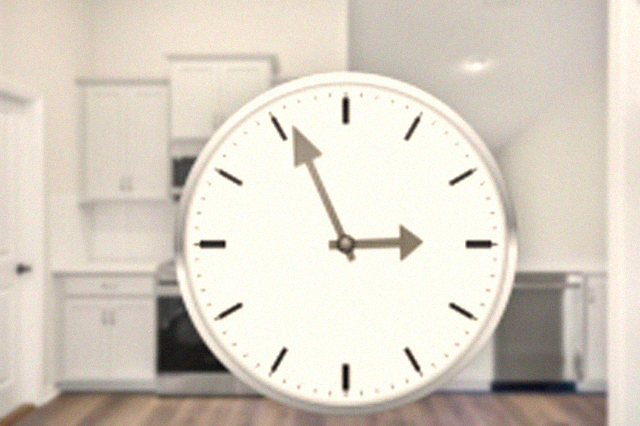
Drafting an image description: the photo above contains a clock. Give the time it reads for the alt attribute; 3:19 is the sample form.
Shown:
2:56
